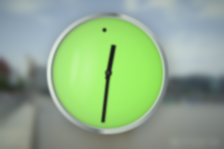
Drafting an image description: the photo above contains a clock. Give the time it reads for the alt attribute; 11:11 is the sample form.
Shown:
12:32
